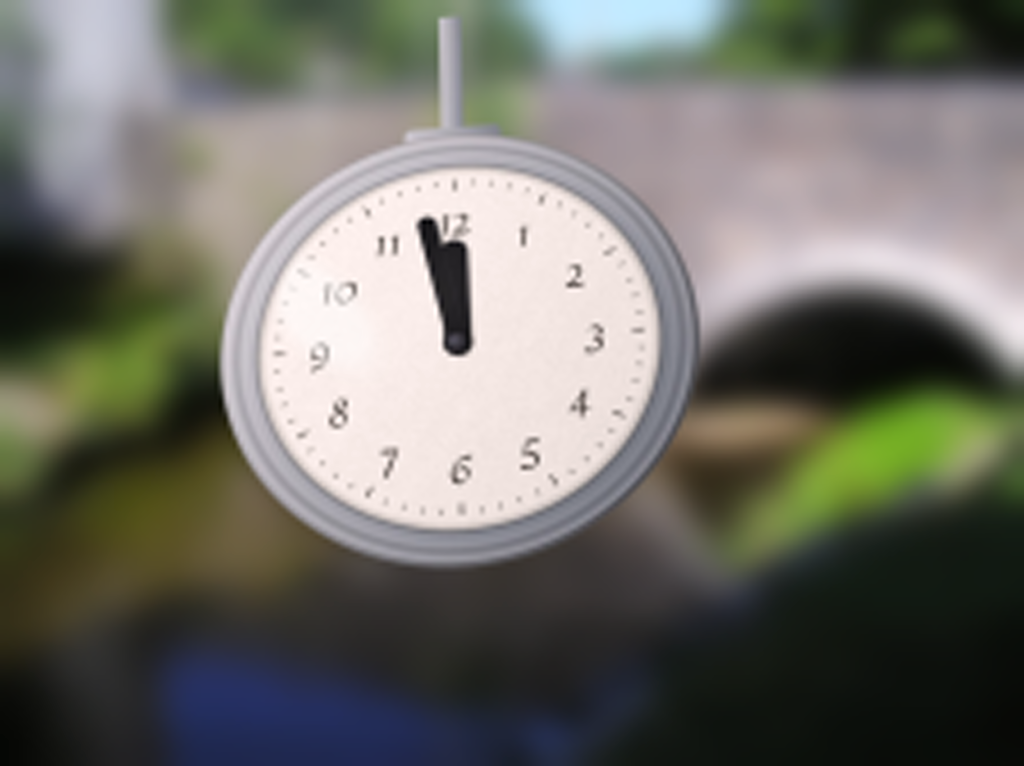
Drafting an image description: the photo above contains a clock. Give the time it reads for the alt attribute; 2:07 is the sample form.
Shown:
11:58
